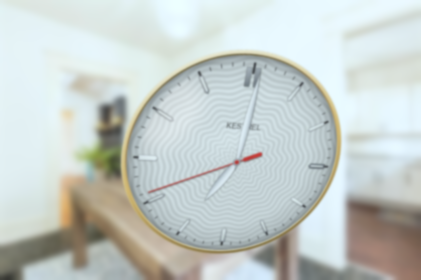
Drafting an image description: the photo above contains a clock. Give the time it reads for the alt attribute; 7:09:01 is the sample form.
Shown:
7:00:41
